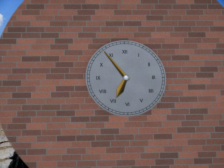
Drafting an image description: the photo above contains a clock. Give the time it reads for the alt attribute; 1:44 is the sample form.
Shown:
6:54
